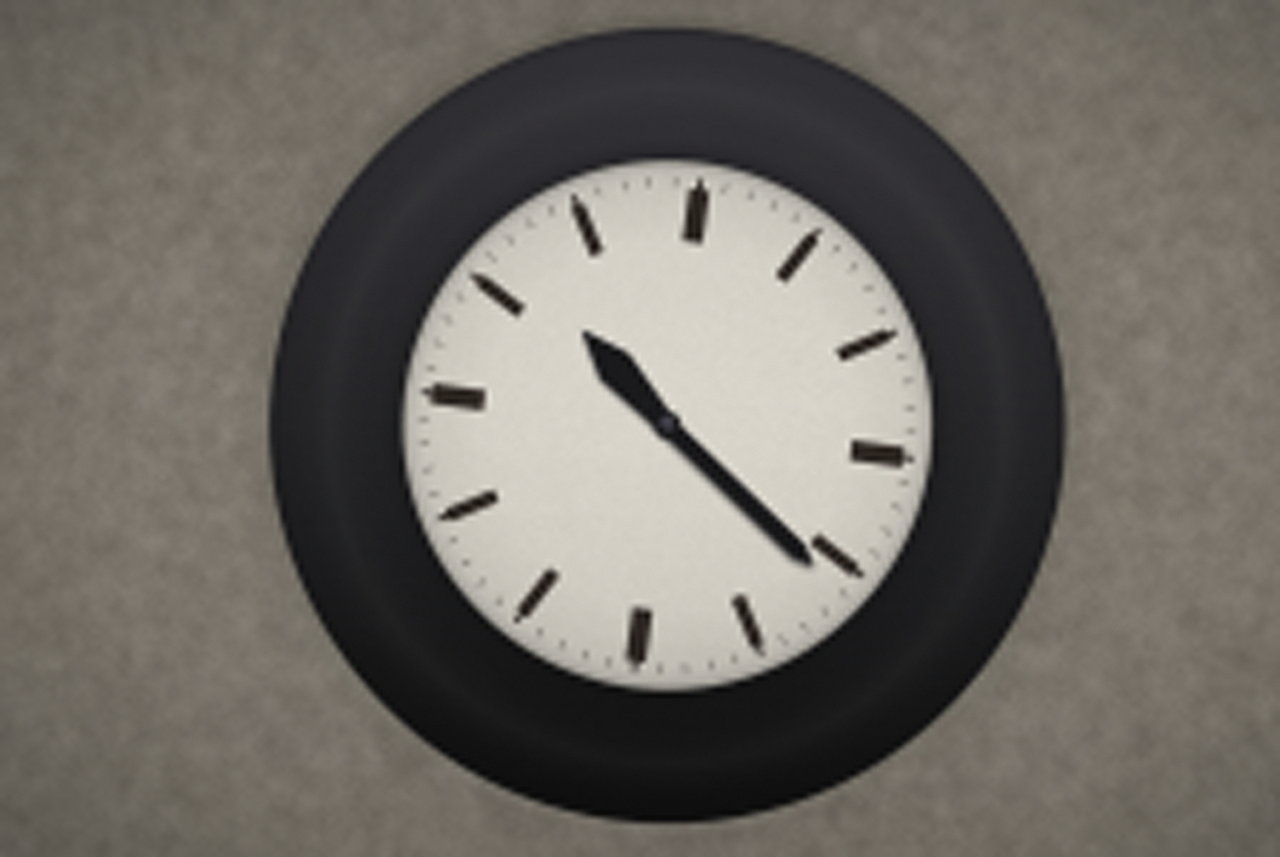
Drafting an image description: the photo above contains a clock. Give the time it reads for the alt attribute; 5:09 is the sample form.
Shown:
10:21
